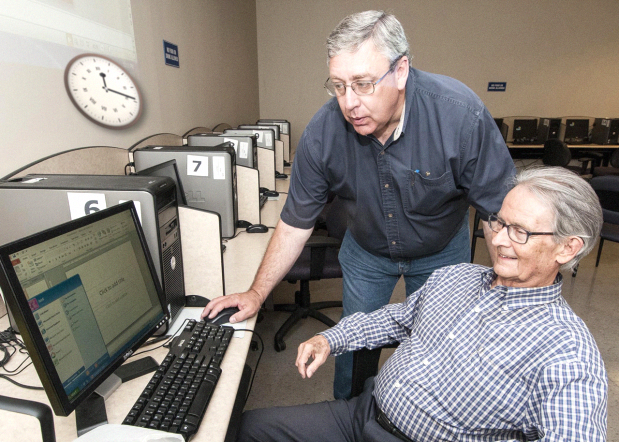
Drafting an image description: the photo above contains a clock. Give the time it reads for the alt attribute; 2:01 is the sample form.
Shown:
12:19
